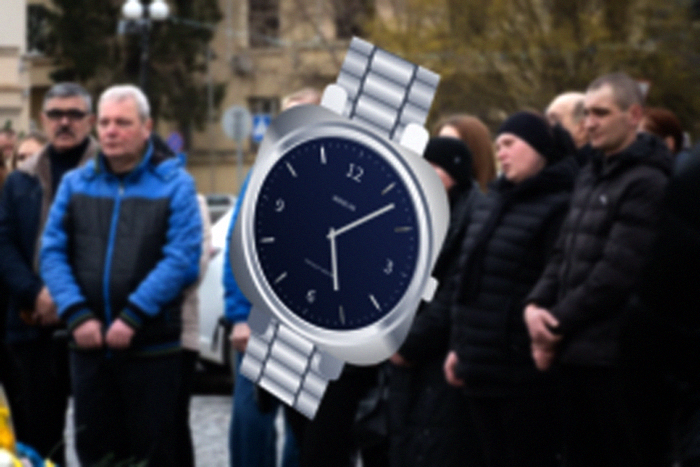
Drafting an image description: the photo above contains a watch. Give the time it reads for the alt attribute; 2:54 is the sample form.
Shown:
5:07
